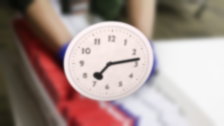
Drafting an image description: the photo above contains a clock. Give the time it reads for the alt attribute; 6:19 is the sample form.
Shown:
7:13
